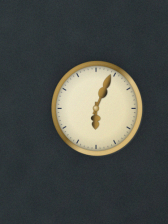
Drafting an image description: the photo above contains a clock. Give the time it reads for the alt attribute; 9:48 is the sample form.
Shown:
6:04
